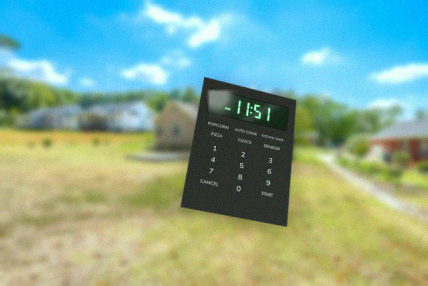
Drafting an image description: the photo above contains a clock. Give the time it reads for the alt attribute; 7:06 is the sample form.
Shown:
11:51
